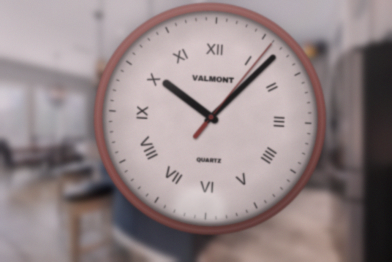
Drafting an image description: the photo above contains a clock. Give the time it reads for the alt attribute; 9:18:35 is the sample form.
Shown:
10:07:06
